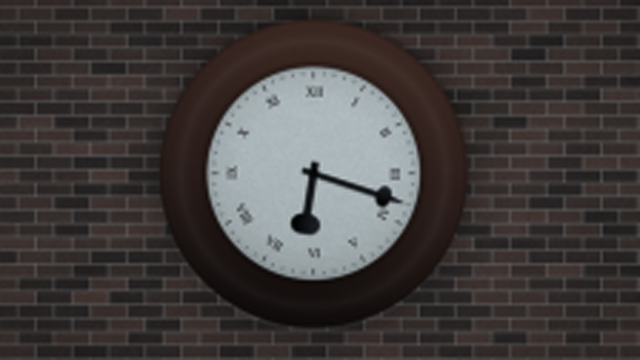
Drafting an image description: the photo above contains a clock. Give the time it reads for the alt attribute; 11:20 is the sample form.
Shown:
6:18
